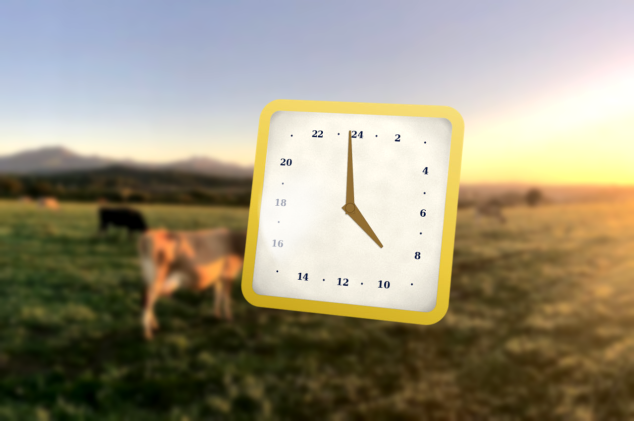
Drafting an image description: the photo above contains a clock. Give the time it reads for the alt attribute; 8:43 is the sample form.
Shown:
8:59
